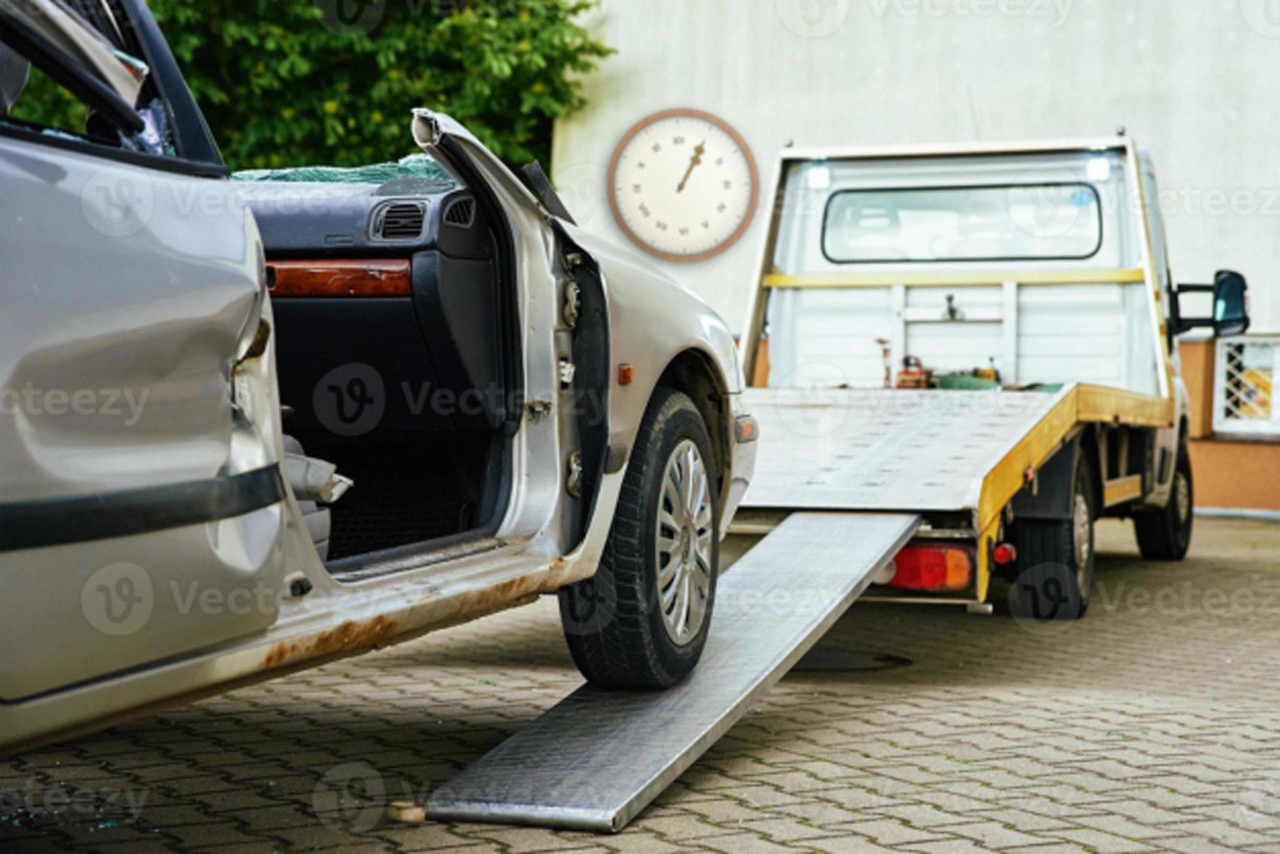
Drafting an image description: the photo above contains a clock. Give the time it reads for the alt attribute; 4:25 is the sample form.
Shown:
1:05
